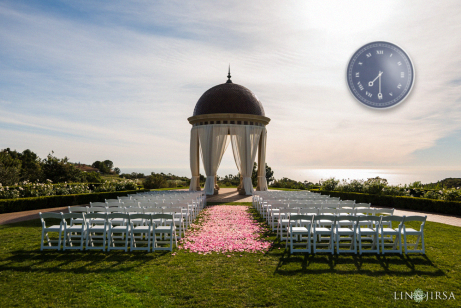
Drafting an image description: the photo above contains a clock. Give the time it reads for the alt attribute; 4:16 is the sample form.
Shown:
7:30
